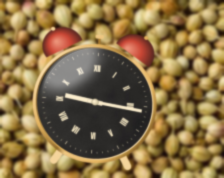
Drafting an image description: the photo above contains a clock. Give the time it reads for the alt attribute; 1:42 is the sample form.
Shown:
9:16
